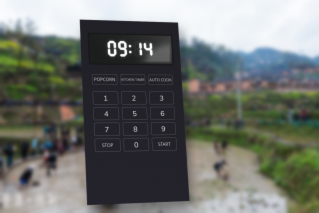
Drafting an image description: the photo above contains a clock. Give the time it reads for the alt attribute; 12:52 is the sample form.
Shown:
9:14
